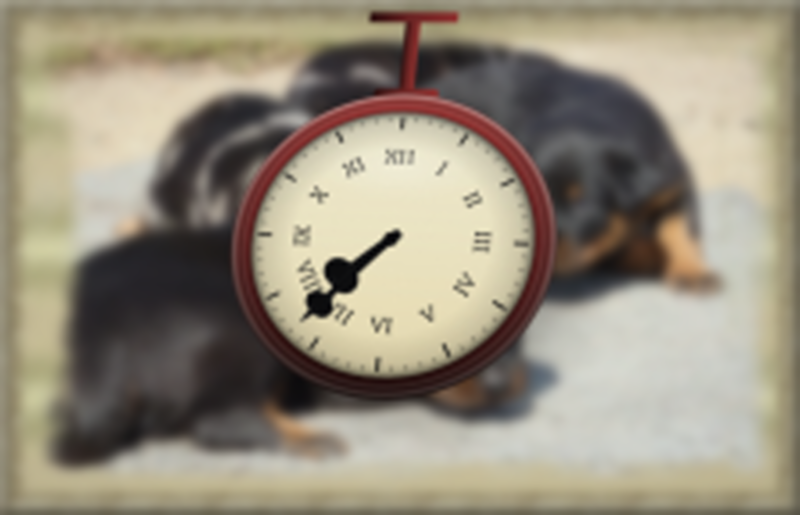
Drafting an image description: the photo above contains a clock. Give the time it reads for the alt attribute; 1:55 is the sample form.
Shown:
7:37
